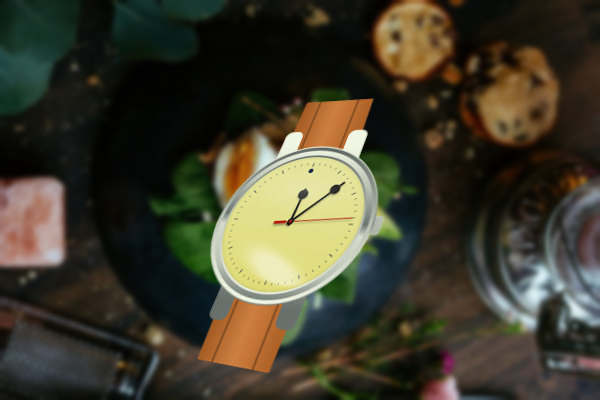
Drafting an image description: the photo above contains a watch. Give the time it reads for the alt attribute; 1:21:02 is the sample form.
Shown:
12:07:14
